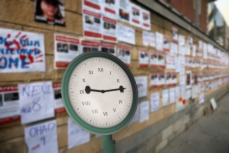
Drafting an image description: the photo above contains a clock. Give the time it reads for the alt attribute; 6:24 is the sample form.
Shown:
9:14
